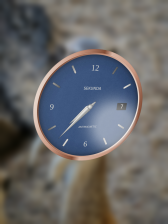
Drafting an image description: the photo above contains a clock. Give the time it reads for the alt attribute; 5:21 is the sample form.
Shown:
7:37
